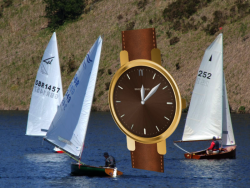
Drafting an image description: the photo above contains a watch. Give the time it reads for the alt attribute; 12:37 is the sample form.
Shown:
12:08
